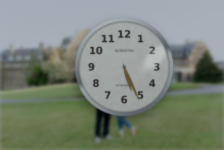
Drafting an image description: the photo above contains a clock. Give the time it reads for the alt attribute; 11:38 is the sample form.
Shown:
5:26
